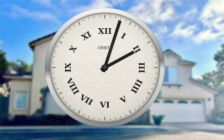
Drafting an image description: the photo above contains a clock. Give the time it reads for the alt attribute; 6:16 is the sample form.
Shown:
2:03
